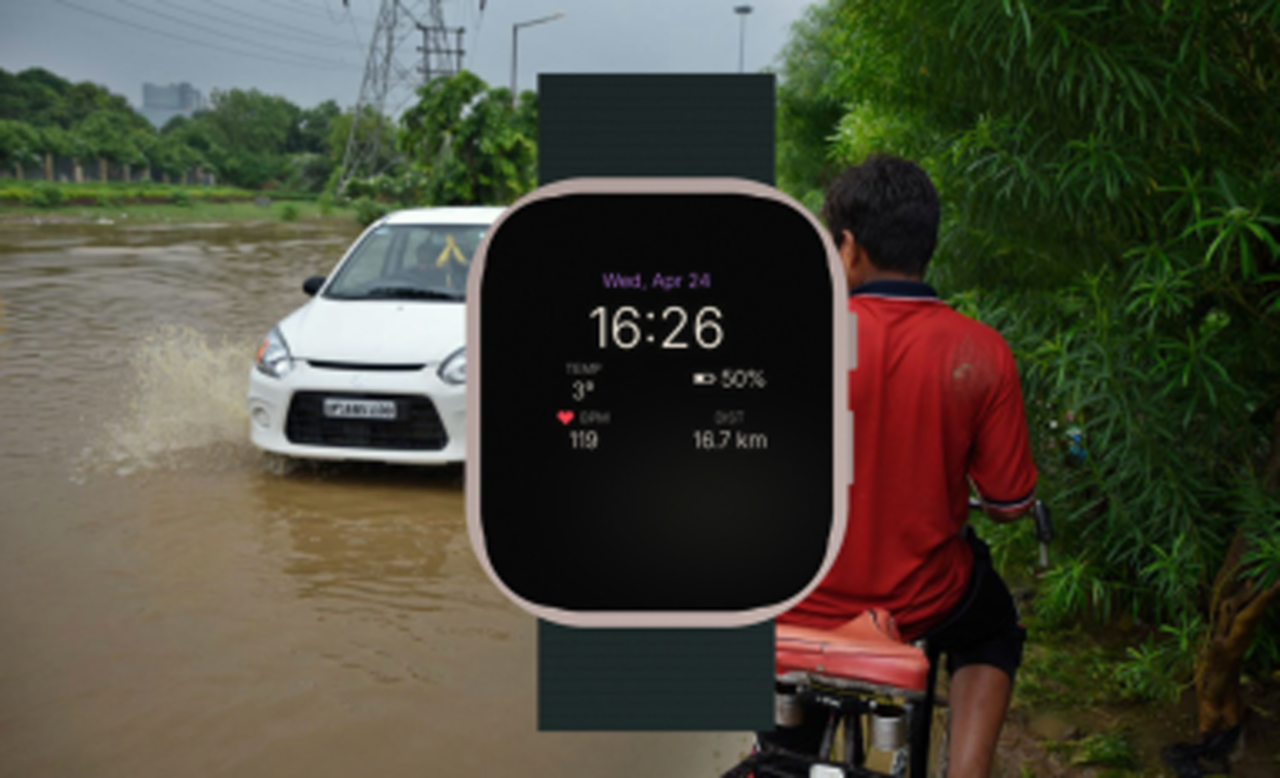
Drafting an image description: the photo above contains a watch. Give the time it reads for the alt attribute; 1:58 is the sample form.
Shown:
16:26
